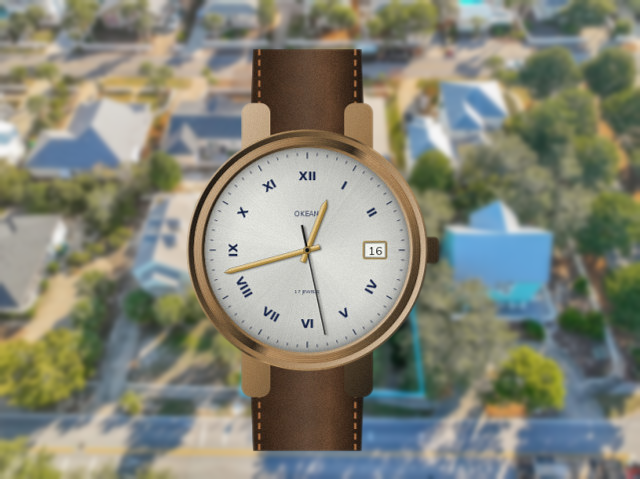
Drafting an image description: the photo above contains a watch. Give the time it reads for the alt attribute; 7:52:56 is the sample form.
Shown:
12:42:28
